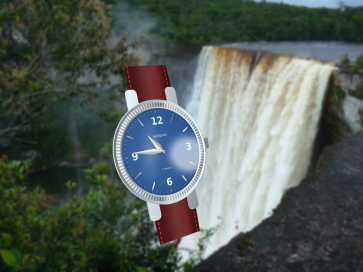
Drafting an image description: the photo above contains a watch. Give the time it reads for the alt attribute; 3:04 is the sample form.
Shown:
10:46
